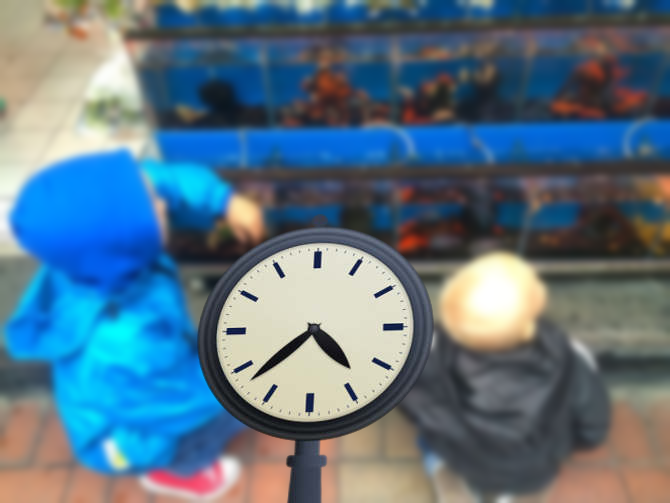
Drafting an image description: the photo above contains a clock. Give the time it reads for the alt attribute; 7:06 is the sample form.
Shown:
4:38
